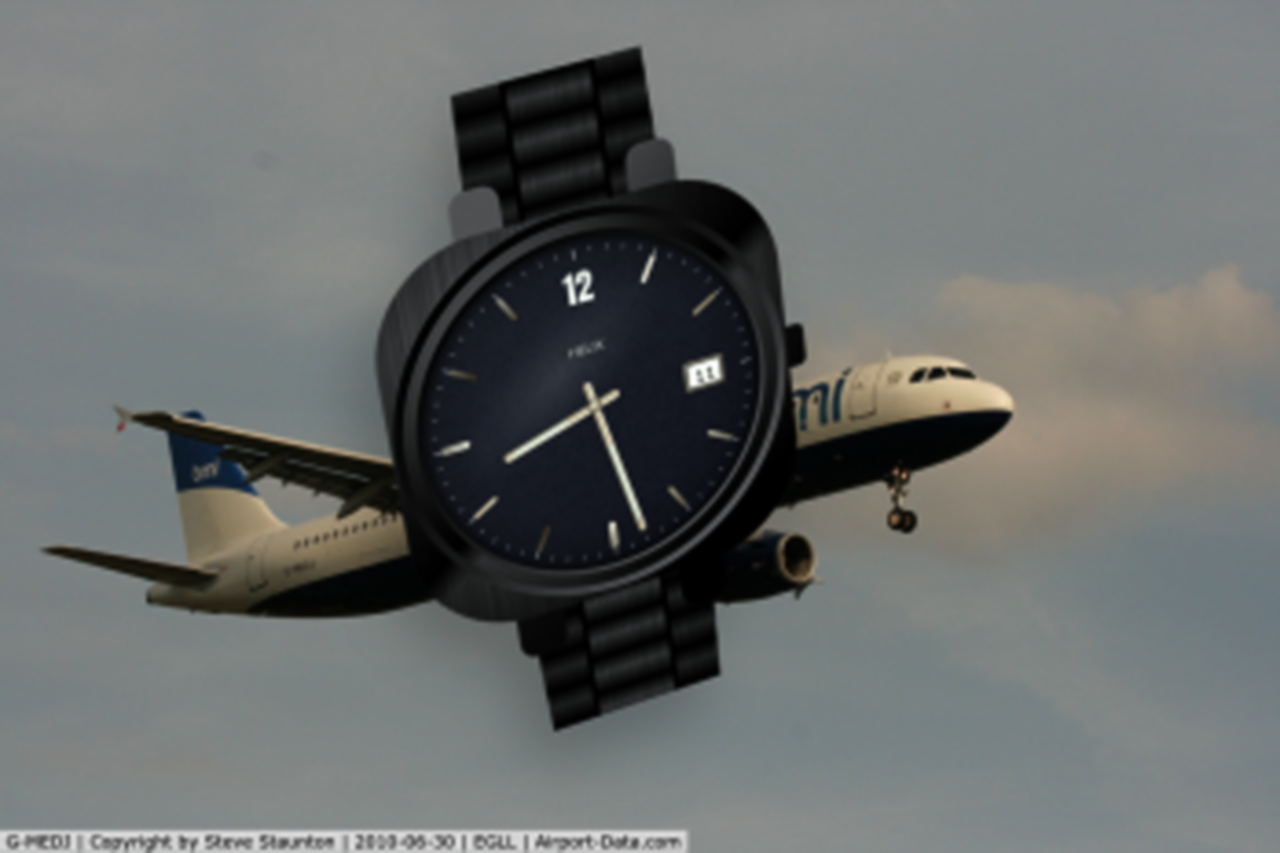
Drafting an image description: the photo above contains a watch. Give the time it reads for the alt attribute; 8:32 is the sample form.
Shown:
8:28
